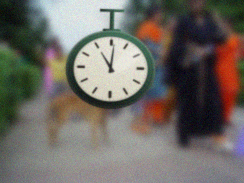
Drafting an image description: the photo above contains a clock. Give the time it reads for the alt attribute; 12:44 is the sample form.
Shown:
11:01
